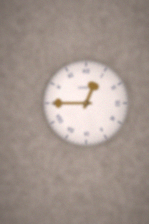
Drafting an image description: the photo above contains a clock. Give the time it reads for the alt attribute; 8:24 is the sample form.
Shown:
12:45
